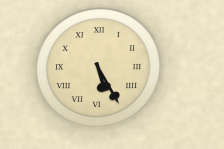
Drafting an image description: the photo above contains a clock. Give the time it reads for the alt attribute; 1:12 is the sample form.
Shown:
5:25
